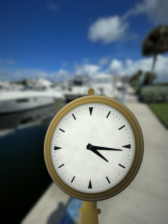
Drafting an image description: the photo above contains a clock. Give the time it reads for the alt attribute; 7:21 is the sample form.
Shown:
4:16
